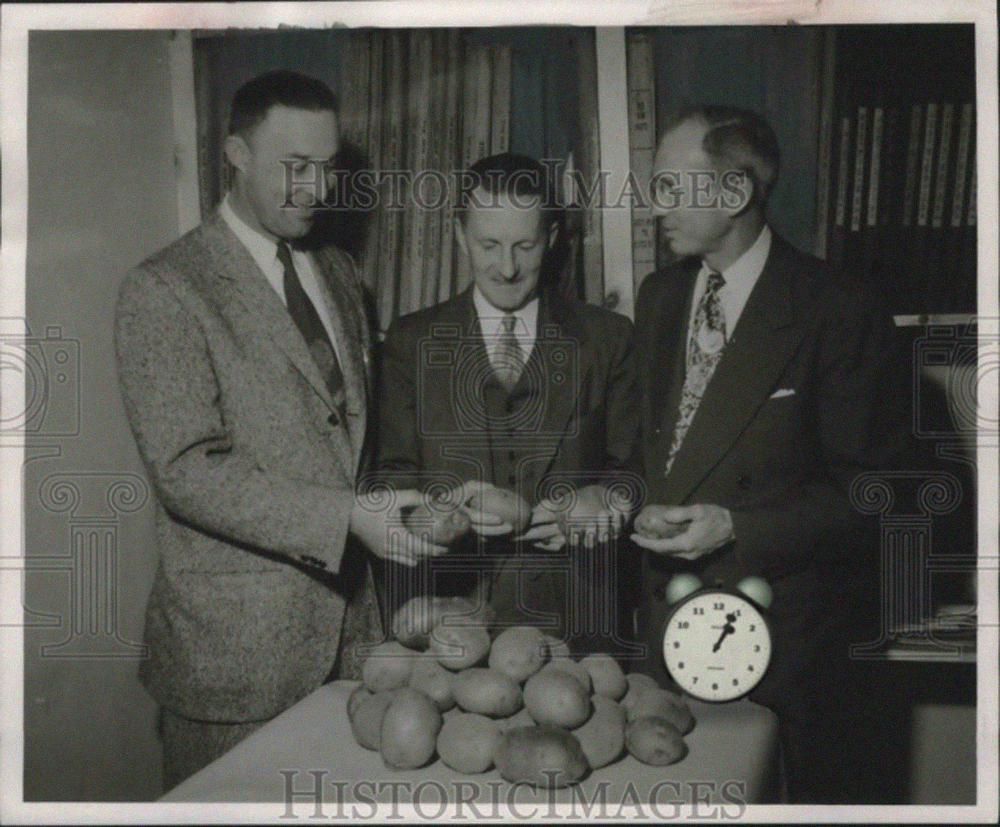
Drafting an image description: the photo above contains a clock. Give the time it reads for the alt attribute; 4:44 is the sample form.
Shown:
1:04
